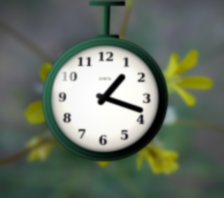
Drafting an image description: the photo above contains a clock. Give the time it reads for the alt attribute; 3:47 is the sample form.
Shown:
1:18
